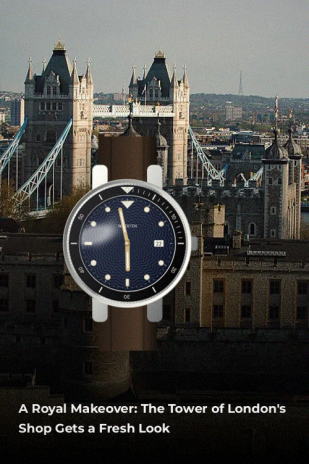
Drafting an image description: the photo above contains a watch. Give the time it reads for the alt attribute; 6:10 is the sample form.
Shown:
5:58
